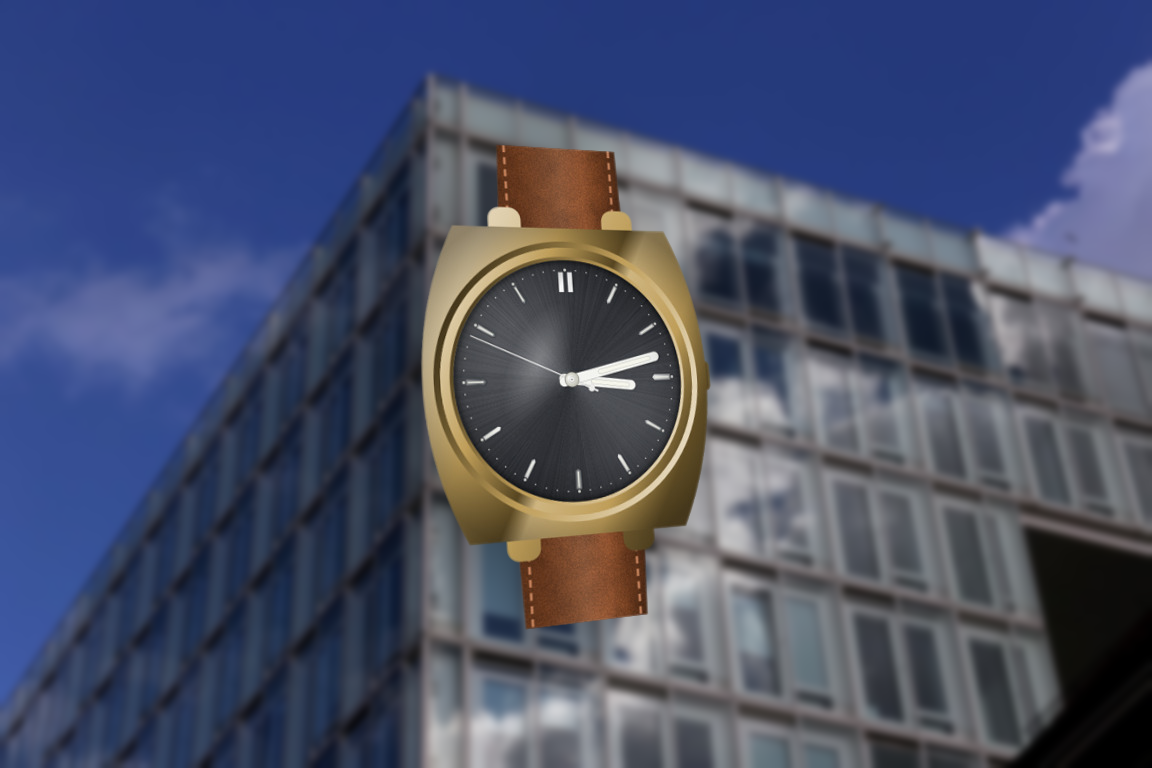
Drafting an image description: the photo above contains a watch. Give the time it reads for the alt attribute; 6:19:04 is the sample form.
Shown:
3:12:49
